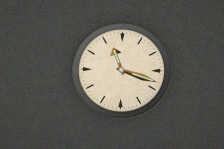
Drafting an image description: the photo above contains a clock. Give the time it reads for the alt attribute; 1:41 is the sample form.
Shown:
11:18
